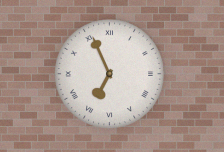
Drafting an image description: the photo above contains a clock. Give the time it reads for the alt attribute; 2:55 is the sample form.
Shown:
6:56
